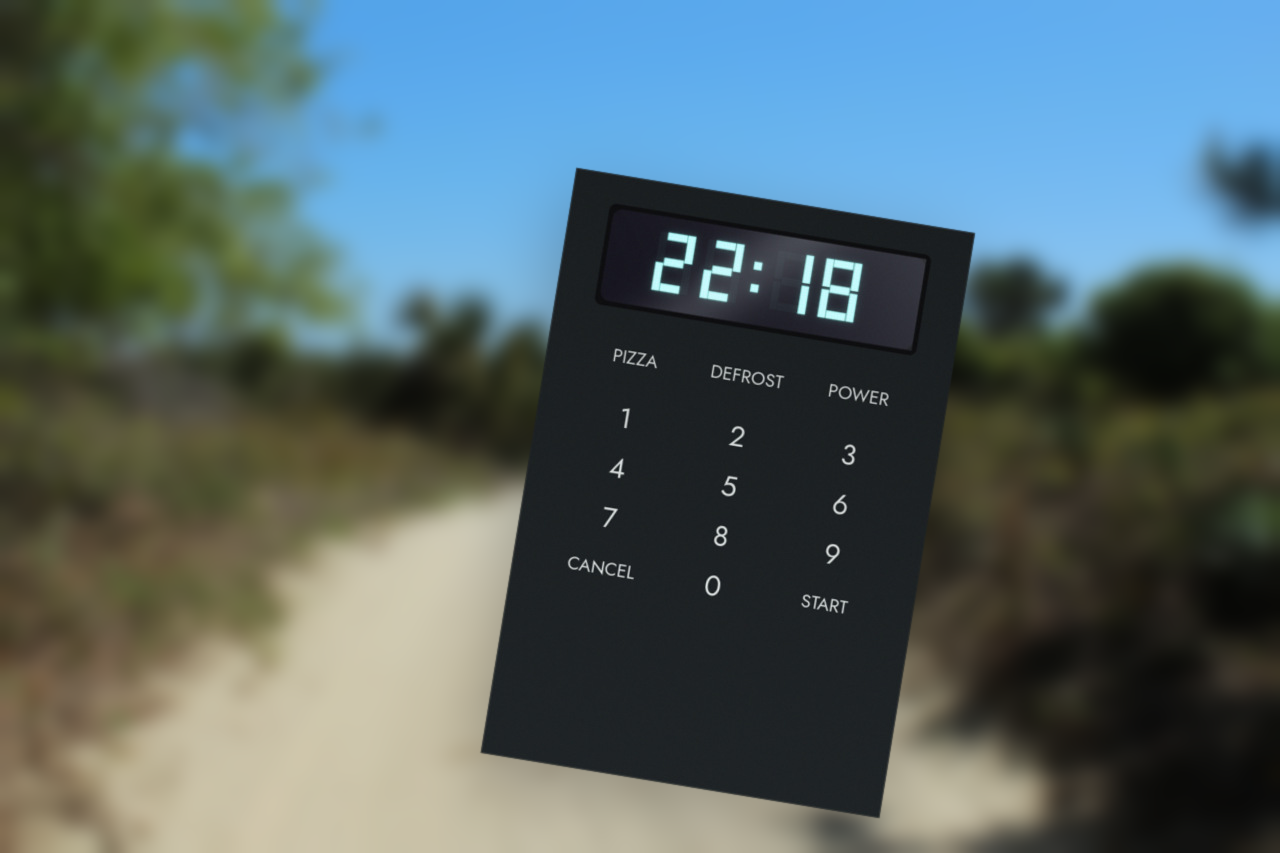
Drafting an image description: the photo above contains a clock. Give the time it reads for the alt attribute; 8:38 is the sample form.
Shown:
22:18
